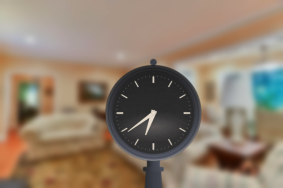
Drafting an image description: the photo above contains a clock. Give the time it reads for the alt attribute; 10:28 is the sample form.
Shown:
6:39
